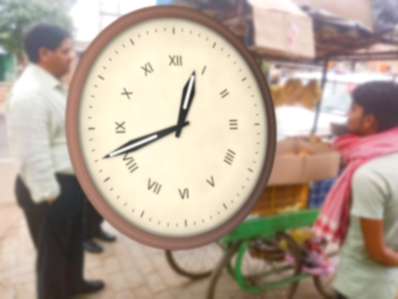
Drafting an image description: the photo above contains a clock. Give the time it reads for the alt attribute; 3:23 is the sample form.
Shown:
12:42
